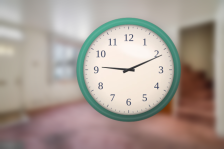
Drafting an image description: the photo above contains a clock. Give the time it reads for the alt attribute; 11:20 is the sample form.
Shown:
9:11
